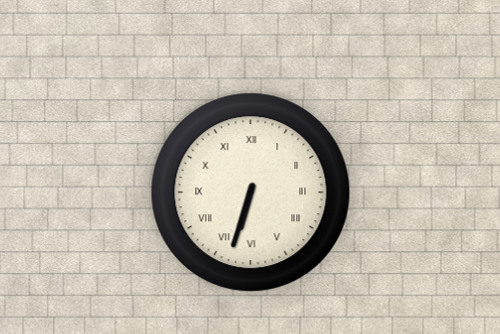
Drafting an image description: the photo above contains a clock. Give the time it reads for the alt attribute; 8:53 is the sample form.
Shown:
6:33
